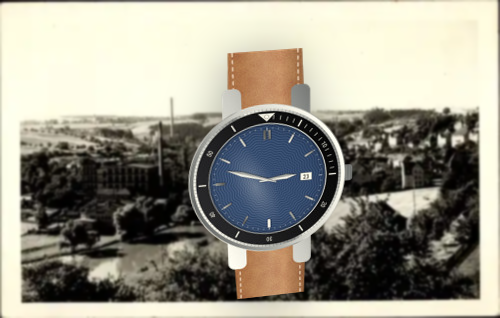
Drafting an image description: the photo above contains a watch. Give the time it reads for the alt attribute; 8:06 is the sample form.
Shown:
2:48
